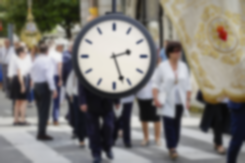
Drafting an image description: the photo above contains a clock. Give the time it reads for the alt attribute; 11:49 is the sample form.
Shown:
2:27
